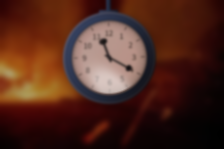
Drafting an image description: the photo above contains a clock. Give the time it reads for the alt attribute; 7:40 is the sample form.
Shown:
11:20
